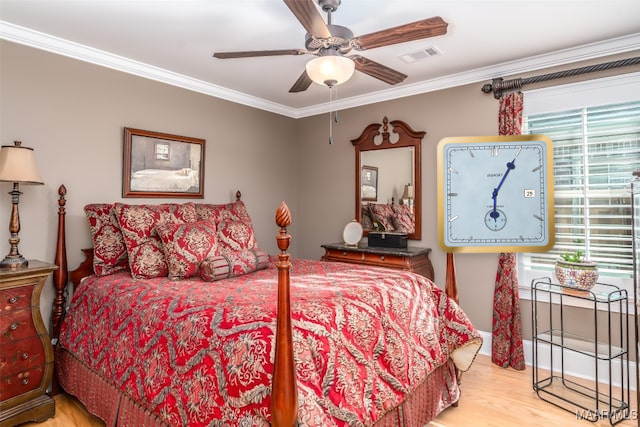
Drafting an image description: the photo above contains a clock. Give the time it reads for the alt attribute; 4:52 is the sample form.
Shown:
6:05
